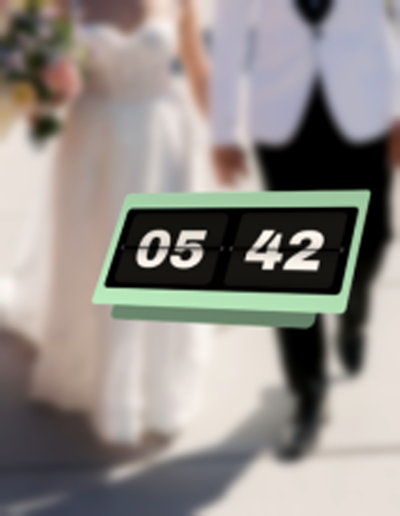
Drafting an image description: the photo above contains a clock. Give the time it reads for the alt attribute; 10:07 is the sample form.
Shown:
5:42
